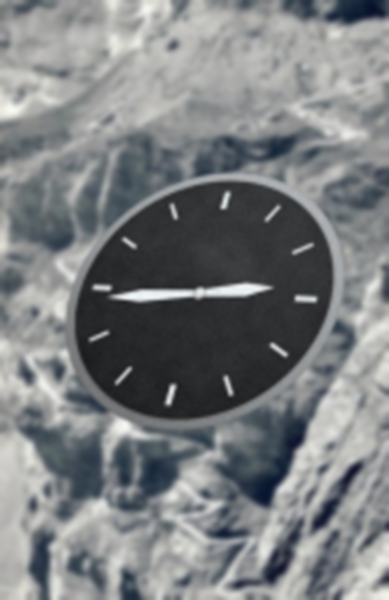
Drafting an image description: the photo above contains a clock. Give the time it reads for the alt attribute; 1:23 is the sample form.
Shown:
2:44
